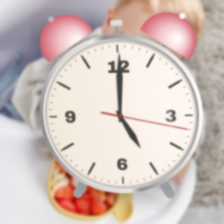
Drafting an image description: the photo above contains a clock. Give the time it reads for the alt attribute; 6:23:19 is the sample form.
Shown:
5:00:17
